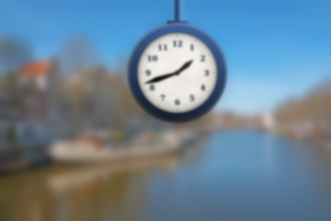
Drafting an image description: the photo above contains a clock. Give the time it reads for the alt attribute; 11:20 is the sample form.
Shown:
1:42
